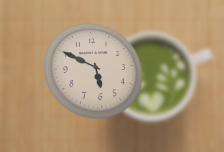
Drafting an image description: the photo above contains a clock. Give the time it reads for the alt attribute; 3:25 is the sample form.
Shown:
5:50
